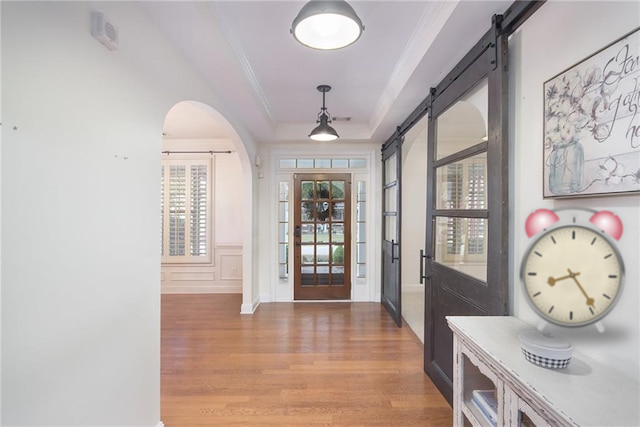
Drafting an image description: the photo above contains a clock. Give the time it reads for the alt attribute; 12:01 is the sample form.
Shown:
8:24
